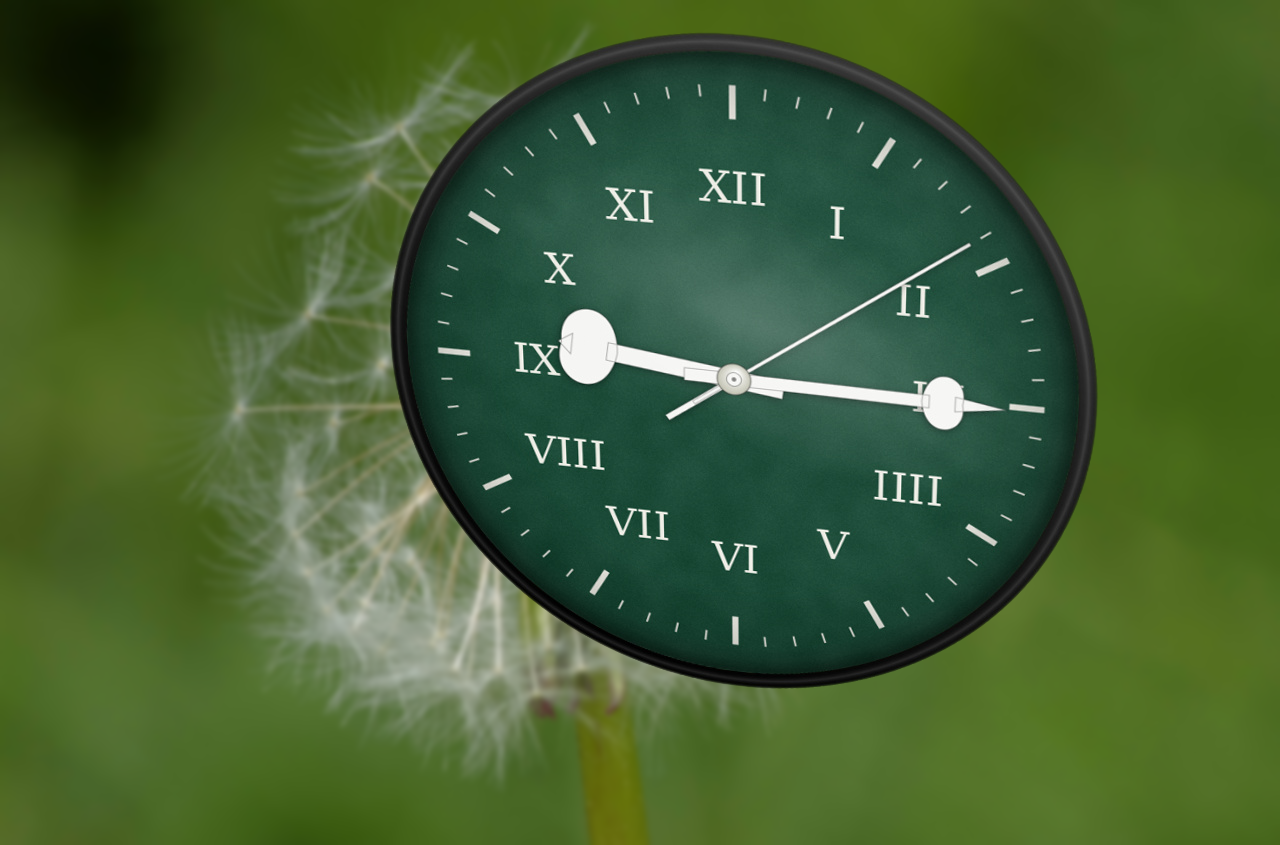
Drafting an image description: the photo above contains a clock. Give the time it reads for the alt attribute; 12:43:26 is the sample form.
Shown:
9:15:09
